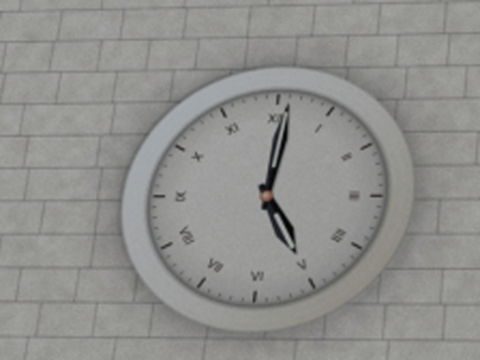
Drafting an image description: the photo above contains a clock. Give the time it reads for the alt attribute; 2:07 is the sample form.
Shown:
5:01
